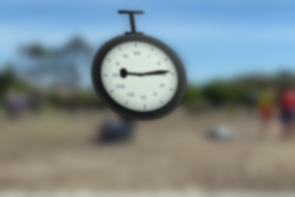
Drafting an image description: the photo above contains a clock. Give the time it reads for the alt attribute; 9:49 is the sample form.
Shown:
9:14
